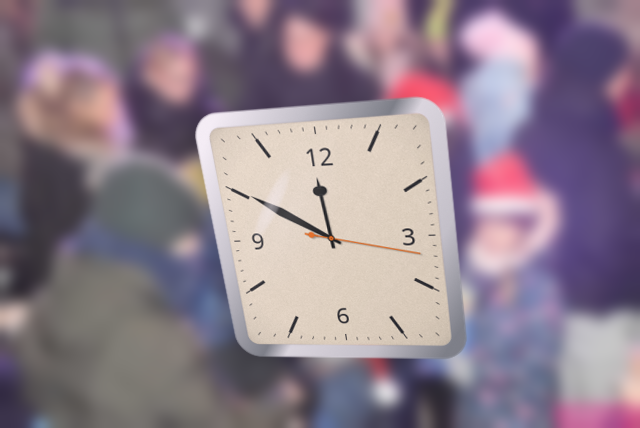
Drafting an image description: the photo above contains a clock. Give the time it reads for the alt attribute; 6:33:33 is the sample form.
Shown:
11:50:17
